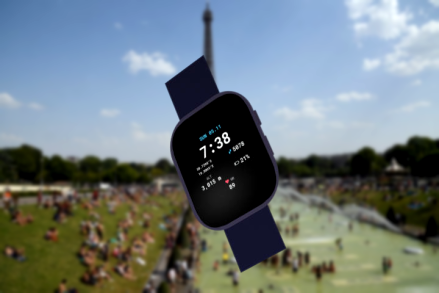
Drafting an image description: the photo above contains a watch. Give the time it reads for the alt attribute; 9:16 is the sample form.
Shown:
7:38
